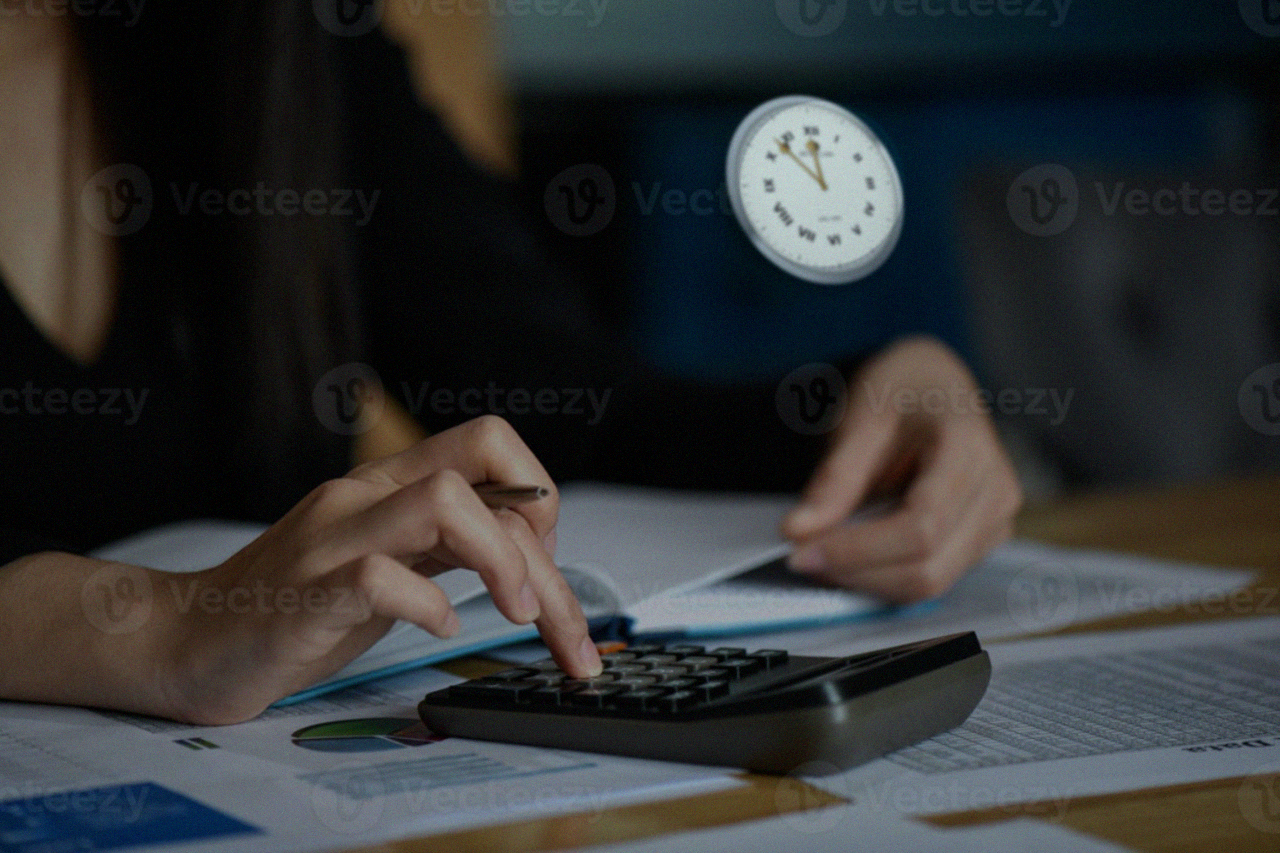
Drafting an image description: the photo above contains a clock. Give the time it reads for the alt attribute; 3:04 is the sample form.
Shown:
11:53
